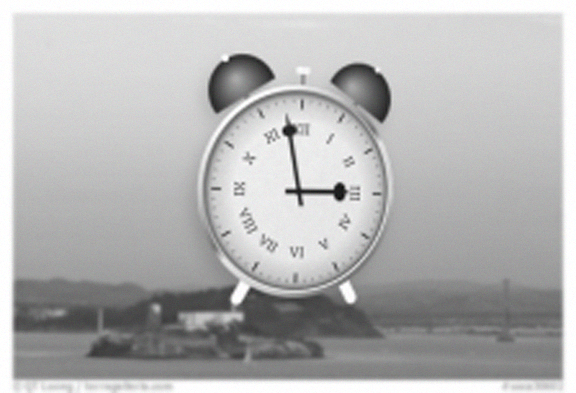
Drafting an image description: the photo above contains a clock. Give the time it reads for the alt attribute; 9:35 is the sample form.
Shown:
2:58
